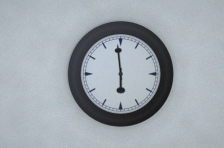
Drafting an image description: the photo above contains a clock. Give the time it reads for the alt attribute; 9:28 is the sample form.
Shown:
5:59
